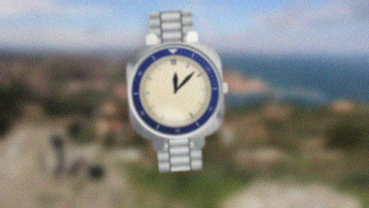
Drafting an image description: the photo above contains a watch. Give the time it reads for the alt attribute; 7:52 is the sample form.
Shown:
12:08
